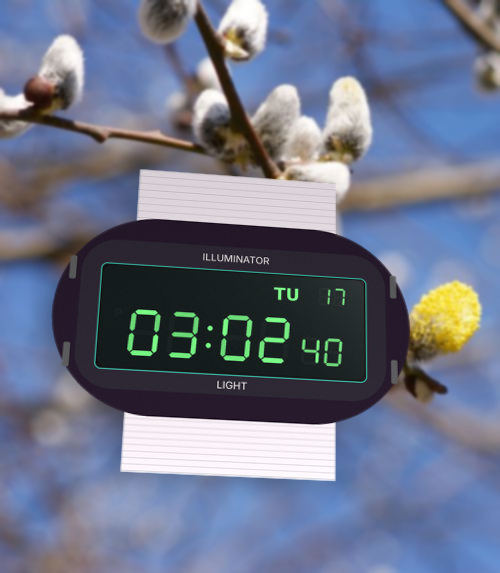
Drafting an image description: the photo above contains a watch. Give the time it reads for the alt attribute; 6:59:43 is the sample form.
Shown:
3:02:40
